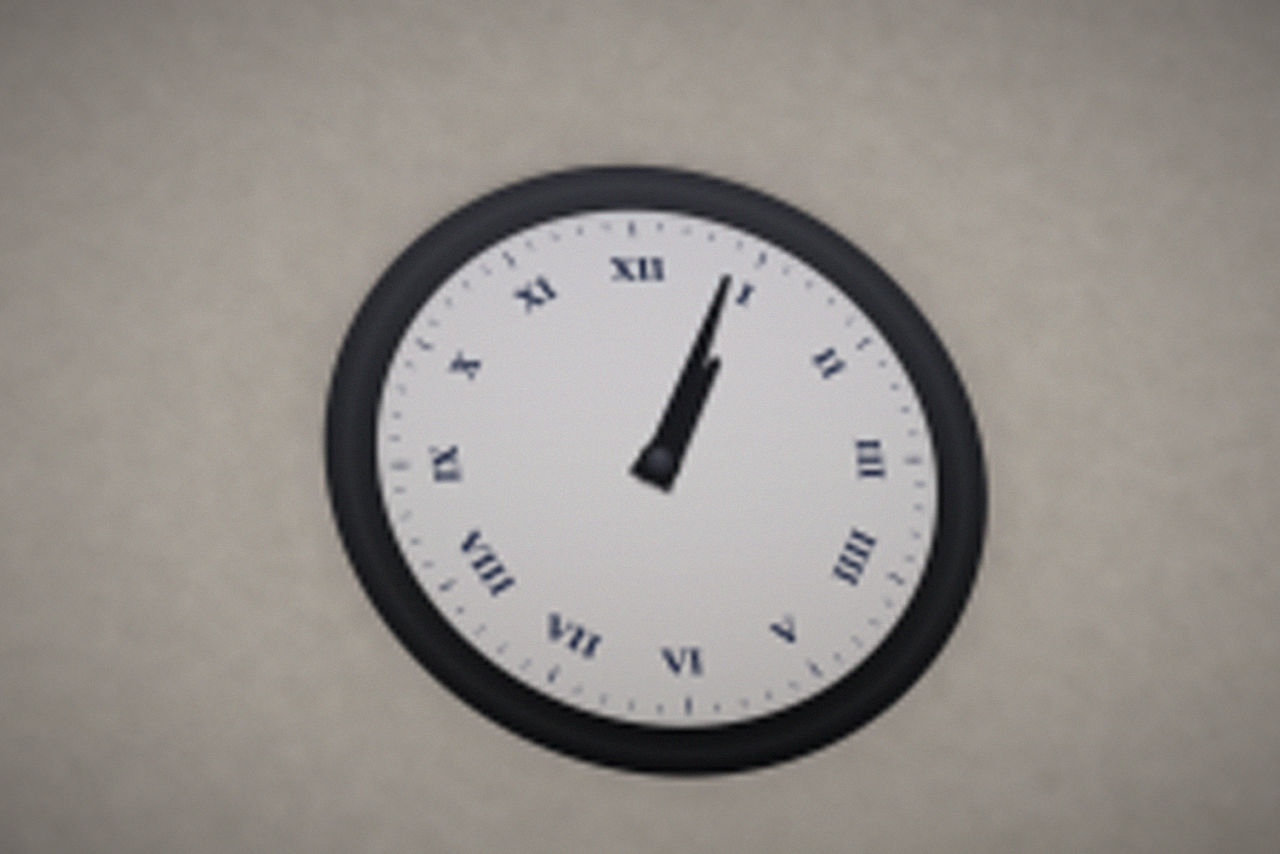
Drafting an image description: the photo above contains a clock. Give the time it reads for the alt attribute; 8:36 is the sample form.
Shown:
1:04
